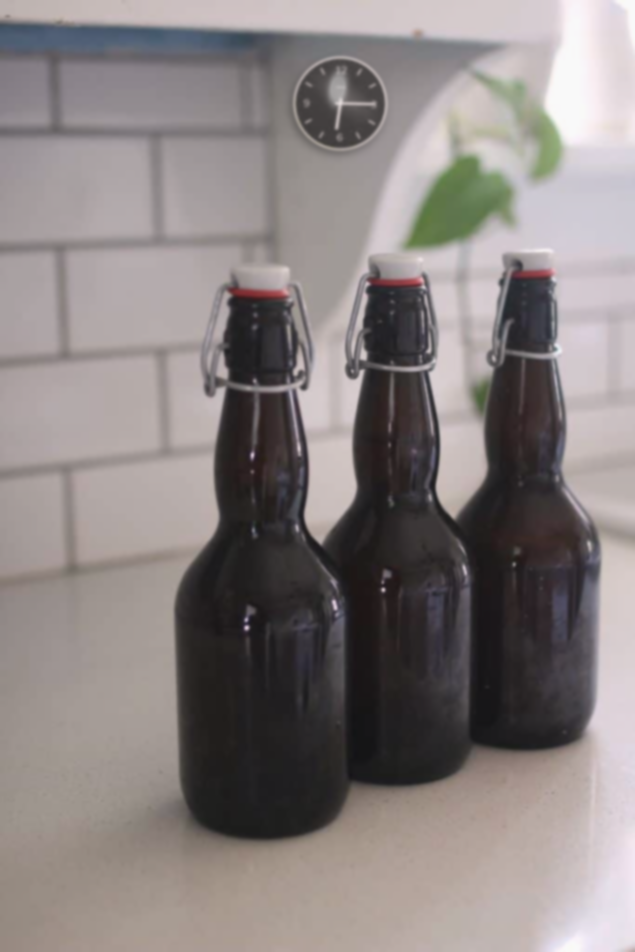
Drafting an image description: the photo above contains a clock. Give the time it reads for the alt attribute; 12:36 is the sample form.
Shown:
6:15
